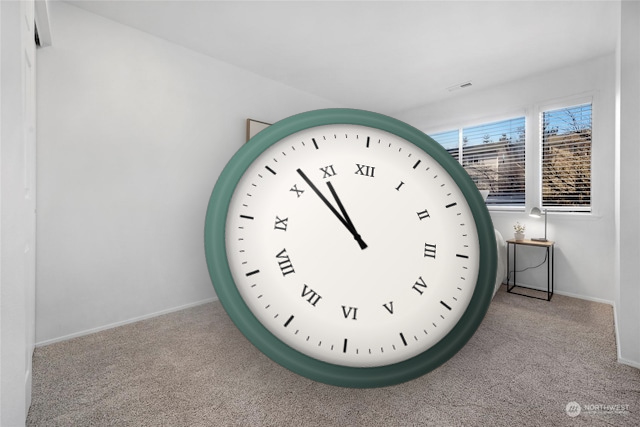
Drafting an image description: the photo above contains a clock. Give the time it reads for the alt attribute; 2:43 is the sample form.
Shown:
10:52
